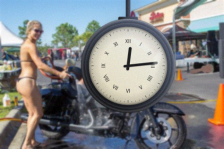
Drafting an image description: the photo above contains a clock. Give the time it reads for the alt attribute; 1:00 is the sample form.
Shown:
12:14
